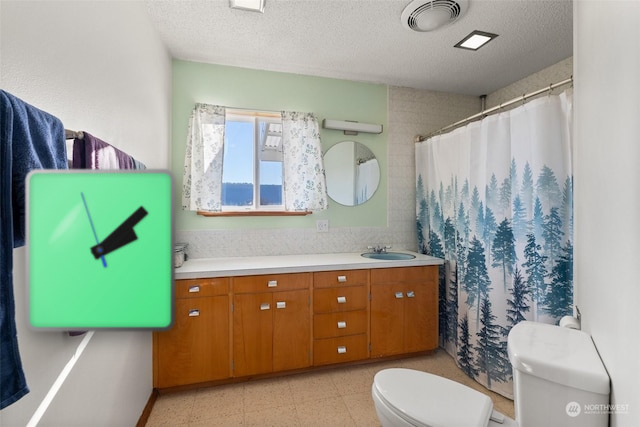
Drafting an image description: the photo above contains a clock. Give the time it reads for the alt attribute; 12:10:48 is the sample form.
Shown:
2:07:57
